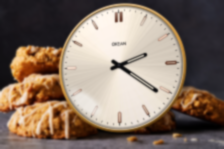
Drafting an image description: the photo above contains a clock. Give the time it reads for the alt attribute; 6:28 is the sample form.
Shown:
2:21
